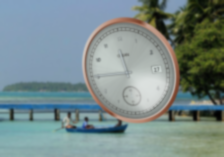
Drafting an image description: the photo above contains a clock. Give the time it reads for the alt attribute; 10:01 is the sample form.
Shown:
11:45
